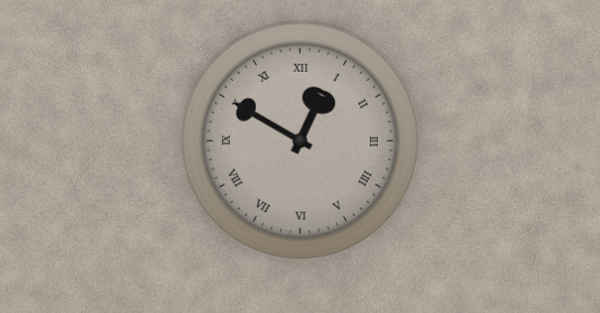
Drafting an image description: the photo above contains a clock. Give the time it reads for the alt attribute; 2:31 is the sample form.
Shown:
12:50
